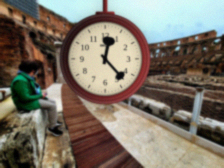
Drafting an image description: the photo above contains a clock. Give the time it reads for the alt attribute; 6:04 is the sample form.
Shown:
12:23
